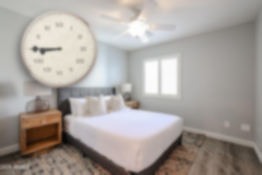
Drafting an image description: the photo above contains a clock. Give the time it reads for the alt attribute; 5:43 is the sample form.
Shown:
8:45
